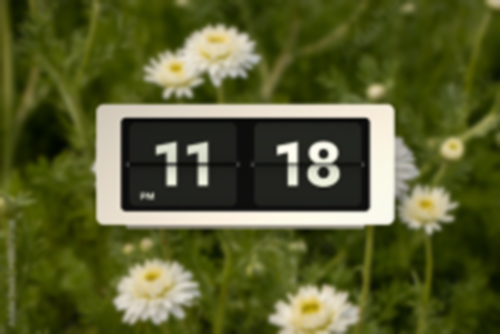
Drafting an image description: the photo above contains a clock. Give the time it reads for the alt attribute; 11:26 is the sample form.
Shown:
11:18
